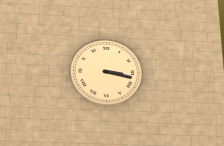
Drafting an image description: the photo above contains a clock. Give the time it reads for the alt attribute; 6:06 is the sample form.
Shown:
3:17
